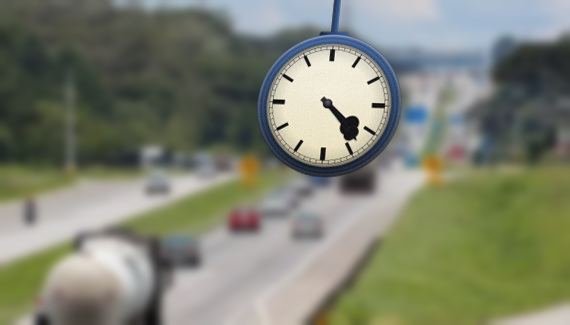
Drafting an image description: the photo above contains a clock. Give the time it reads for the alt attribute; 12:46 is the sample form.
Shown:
4:23
